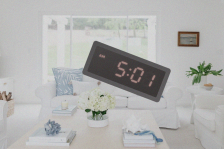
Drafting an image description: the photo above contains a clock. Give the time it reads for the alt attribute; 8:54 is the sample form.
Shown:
5:01
